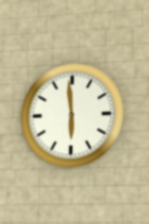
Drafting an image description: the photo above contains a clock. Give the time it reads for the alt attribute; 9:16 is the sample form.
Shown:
5:59
